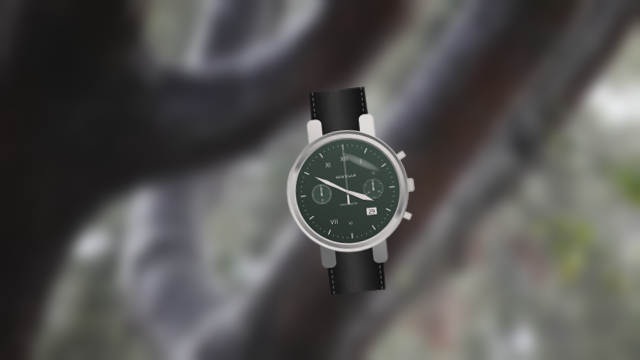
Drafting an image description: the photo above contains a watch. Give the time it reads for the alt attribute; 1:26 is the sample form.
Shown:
3:50
